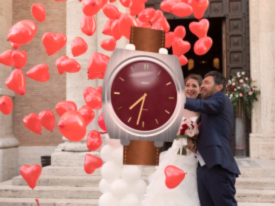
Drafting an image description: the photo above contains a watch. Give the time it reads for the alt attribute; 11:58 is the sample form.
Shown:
7:32
